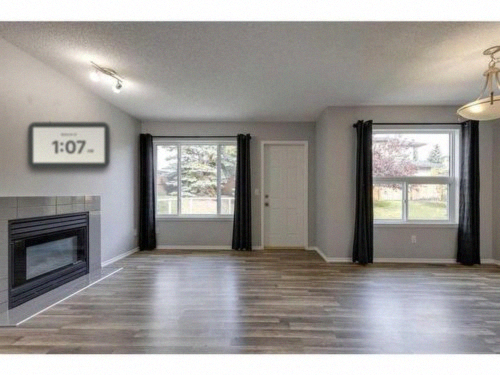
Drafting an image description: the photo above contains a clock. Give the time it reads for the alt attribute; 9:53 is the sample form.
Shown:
1:07
